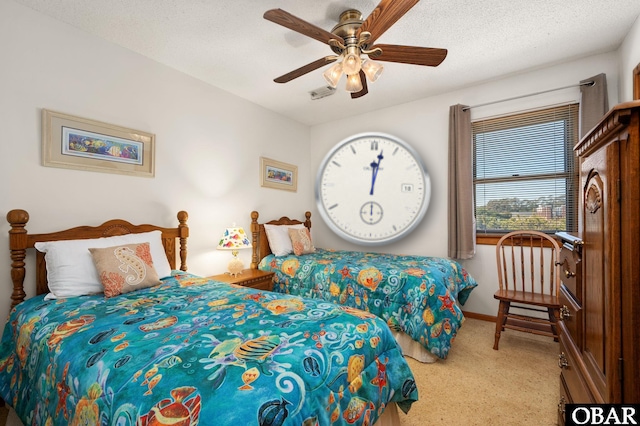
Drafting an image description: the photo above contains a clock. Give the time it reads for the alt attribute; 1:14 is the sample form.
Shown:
12:02
